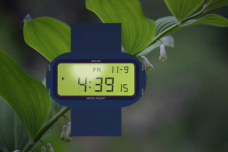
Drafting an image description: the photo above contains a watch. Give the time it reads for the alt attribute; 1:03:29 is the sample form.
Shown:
4:39:15
